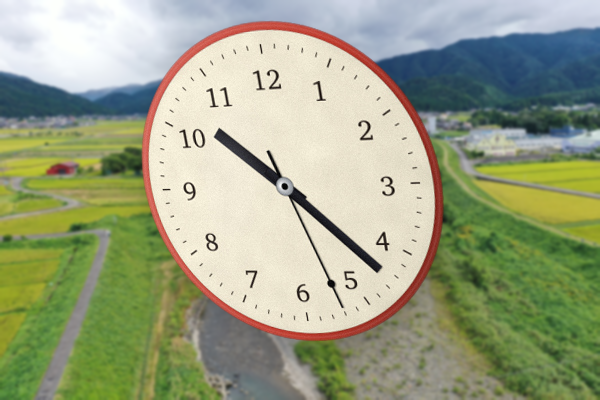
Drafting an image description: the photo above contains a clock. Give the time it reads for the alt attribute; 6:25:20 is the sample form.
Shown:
10:22:27
